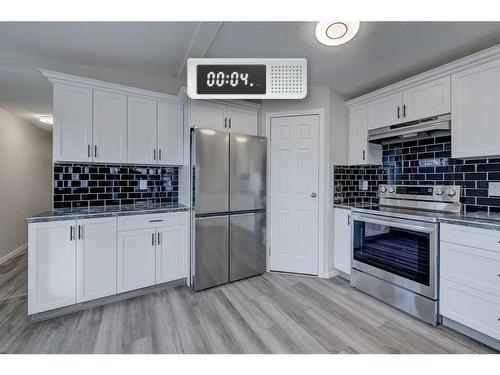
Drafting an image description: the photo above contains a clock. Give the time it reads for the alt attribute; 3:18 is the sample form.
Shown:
0:04
